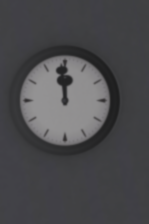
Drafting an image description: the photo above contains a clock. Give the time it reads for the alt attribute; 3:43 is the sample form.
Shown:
11:59
